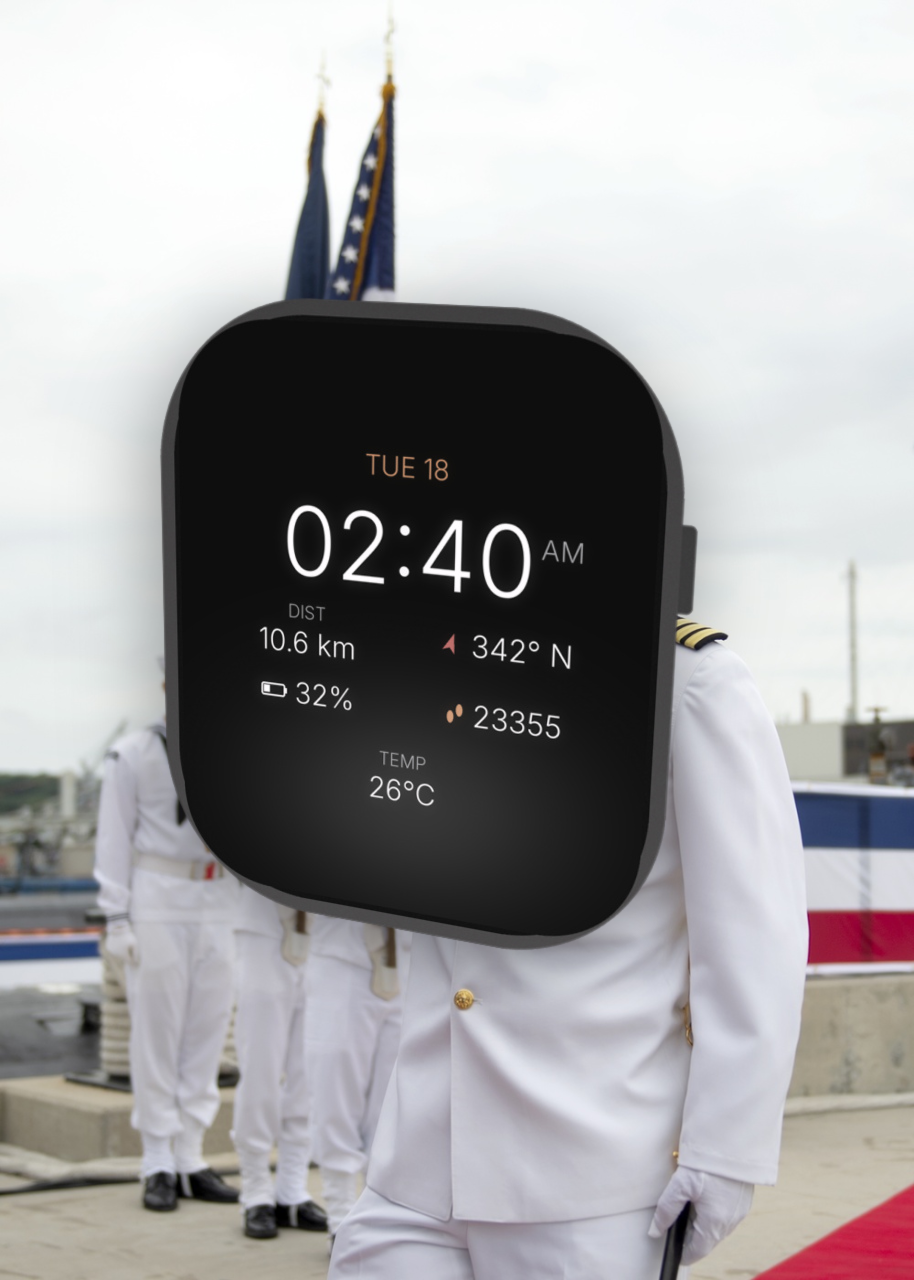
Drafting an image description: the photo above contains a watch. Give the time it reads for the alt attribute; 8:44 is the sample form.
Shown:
2:40
